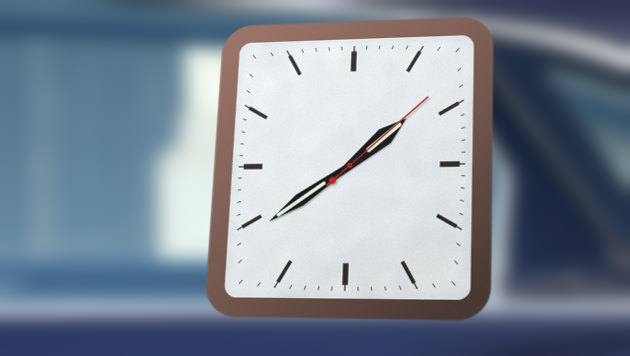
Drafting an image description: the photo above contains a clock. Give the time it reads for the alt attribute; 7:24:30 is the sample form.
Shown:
1:39:08
